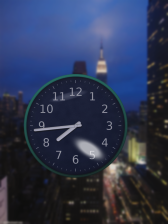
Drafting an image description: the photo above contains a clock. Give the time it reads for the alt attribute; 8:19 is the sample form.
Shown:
7:44
